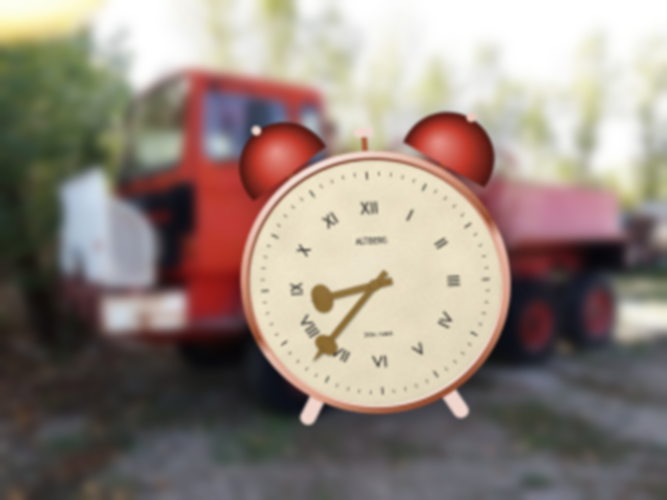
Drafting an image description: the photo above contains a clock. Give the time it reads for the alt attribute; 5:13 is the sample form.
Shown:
8:37
